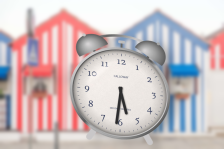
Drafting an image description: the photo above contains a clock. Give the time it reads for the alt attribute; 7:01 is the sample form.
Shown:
5:31
